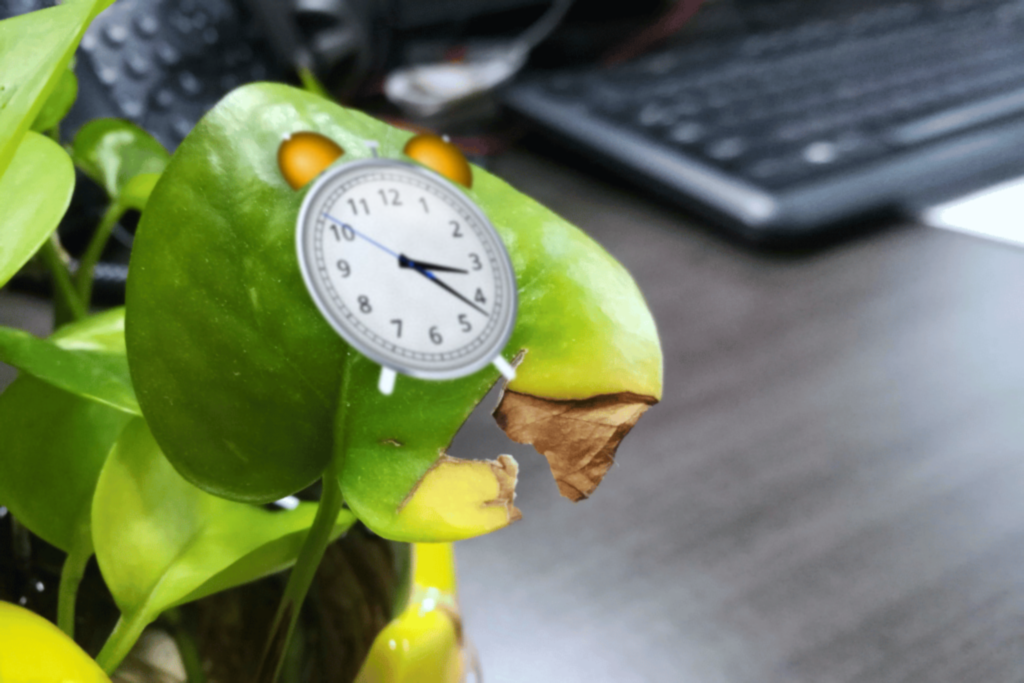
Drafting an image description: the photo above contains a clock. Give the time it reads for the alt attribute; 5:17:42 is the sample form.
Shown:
3:21:51
